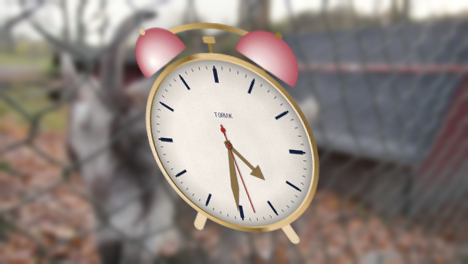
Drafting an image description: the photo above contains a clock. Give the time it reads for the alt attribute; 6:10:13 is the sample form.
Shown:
4:30:28
